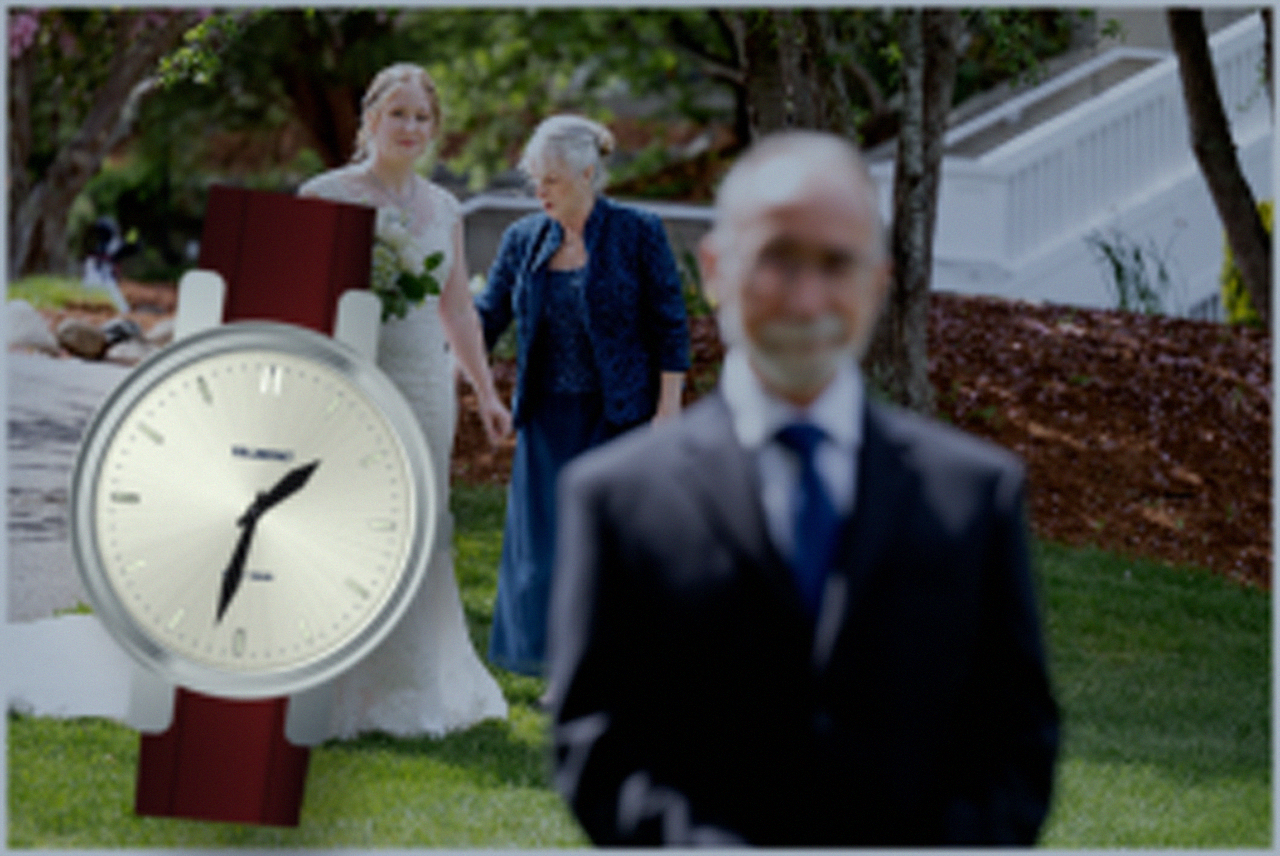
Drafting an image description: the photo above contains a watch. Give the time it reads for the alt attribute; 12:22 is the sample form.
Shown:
1:32
